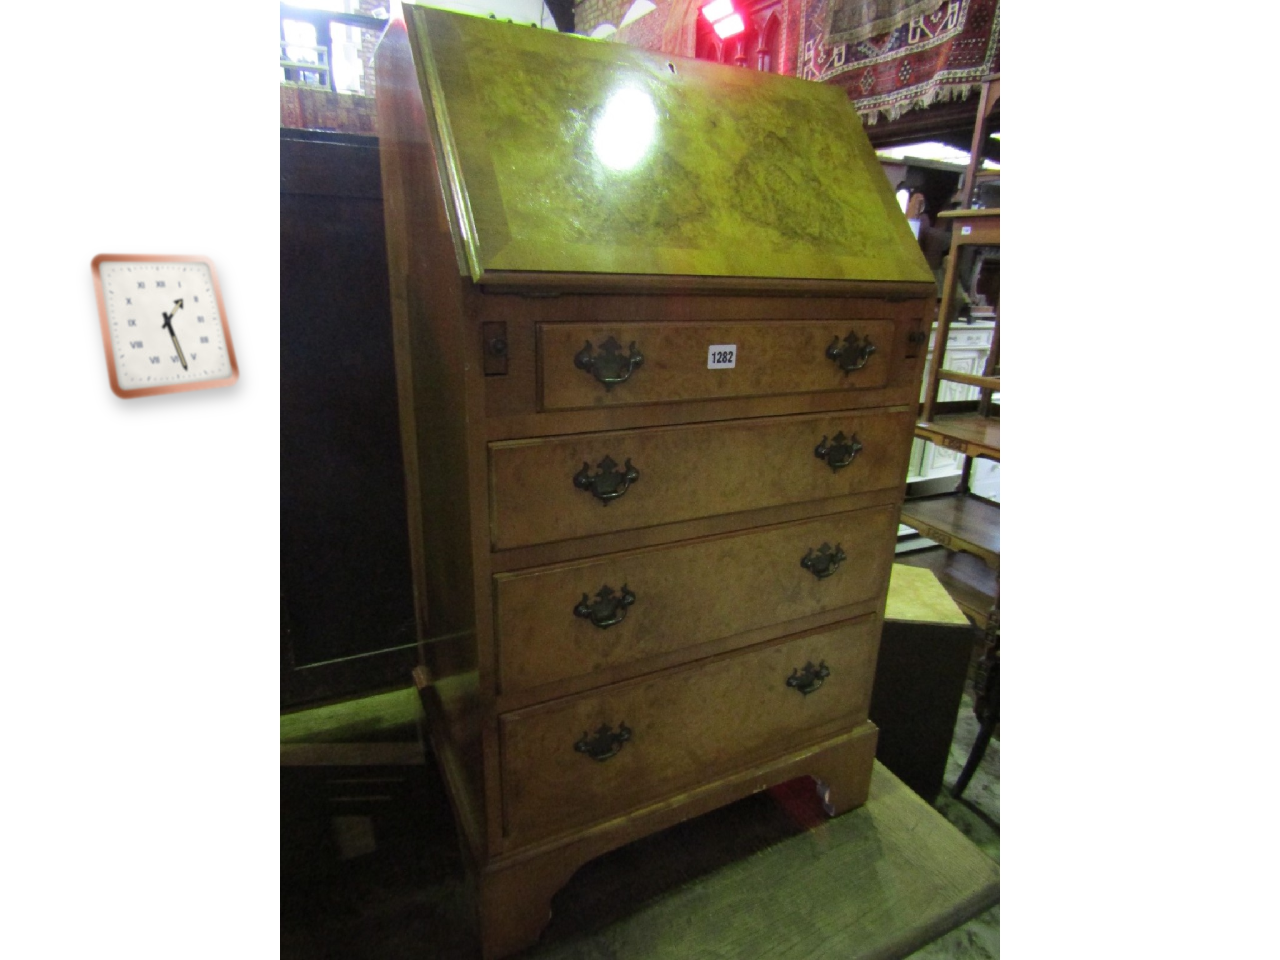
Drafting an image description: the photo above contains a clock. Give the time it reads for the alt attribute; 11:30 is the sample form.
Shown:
1:28
